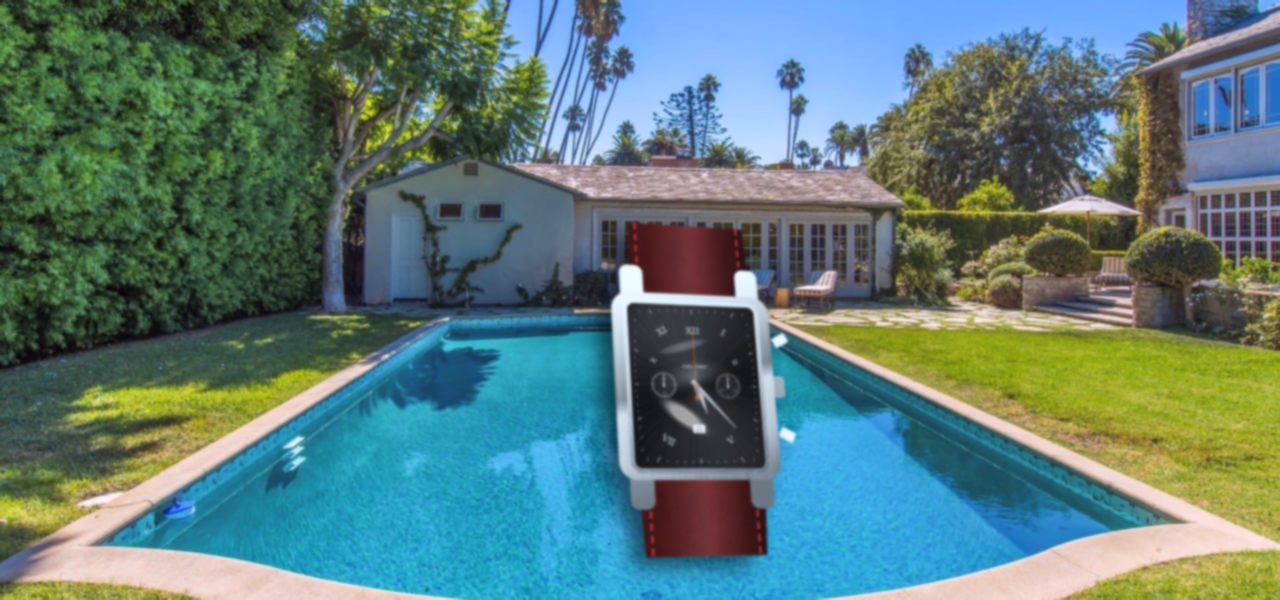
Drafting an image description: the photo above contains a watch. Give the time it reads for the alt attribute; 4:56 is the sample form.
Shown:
5:23
